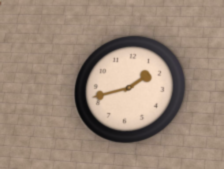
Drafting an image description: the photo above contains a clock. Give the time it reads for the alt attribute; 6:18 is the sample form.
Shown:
1:42
